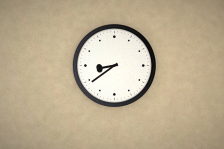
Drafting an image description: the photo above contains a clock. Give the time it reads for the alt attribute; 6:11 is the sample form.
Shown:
8:39
